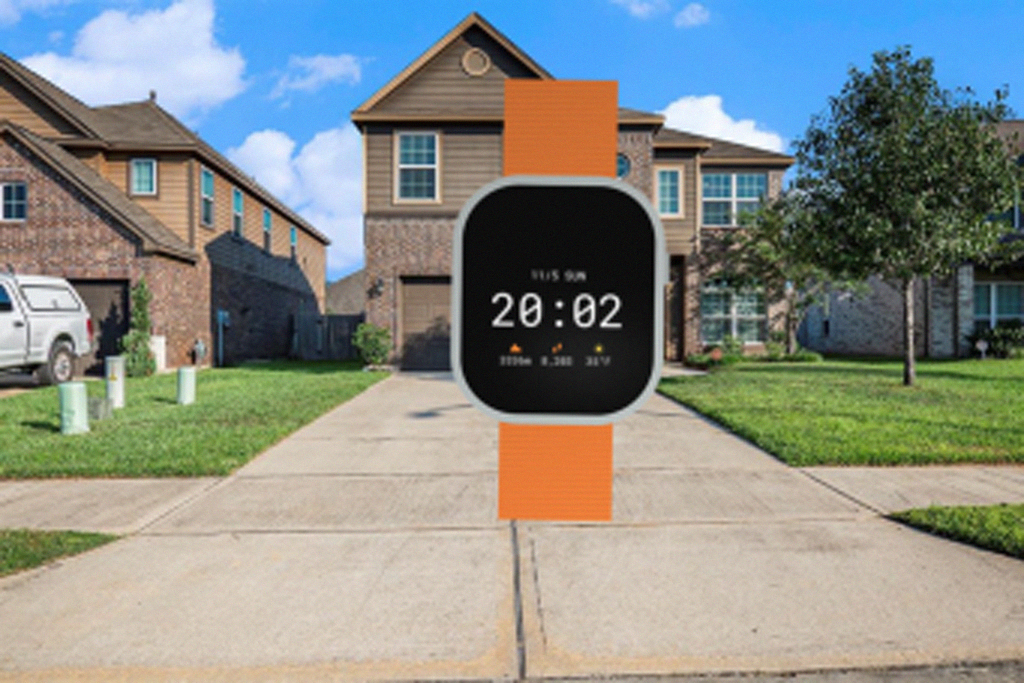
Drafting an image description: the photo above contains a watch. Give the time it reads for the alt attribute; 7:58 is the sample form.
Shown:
20:02
